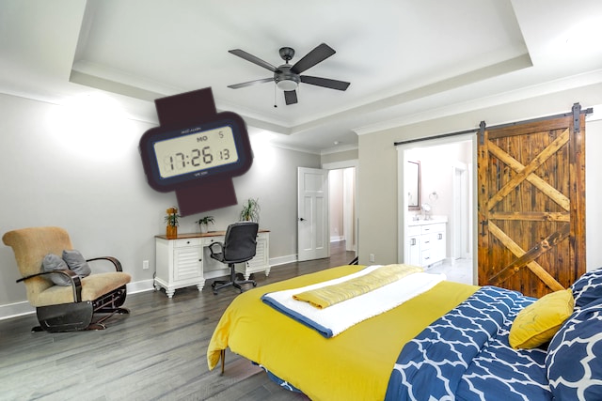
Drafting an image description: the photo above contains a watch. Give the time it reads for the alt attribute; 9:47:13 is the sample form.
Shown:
17:26:13
